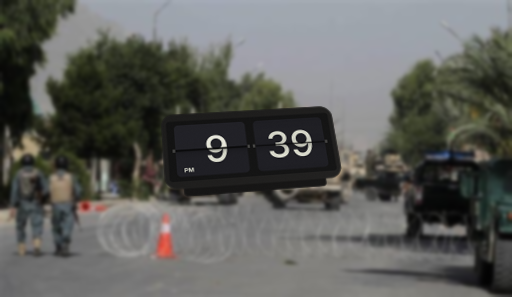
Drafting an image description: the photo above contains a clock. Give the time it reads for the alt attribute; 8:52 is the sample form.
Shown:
9:39
